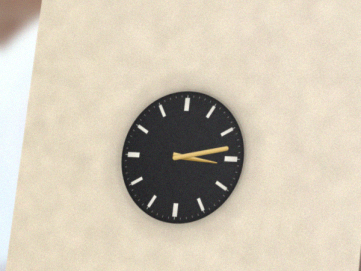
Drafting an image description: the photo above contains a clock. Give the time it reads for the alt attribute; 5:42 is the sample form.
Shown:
3:13
